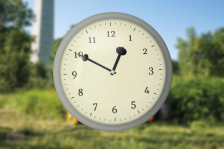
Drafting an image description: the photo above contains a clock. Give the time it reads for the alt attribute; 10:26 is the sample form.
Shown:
12:50
